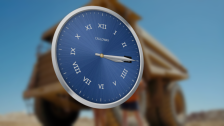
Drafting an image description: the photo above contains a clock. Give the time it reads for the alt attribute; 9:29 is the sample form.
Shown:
3:15
